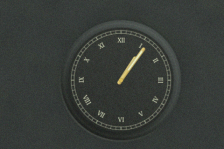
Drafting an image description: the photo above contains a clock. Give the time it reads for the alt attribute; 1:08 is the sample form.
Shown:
1:06
